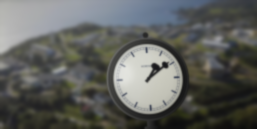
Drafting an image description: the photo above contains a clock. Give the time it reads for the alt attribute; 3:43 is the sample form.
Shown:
1:09
